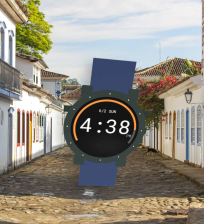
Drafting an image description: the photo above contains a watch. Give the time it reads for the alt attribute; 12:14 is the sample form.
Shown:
4:38
